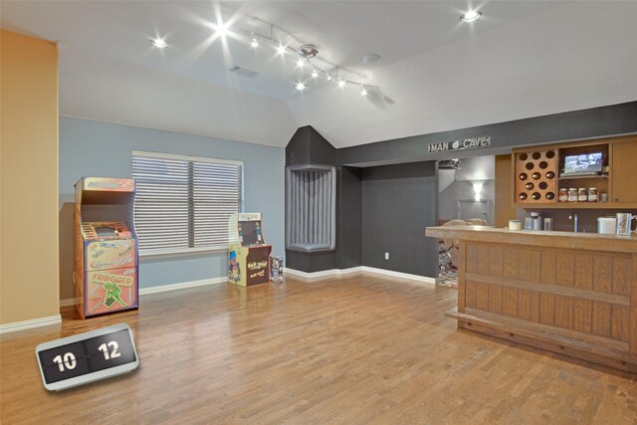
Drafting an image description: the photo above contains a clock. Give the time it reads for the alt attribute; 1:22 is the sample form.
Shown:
10:12
